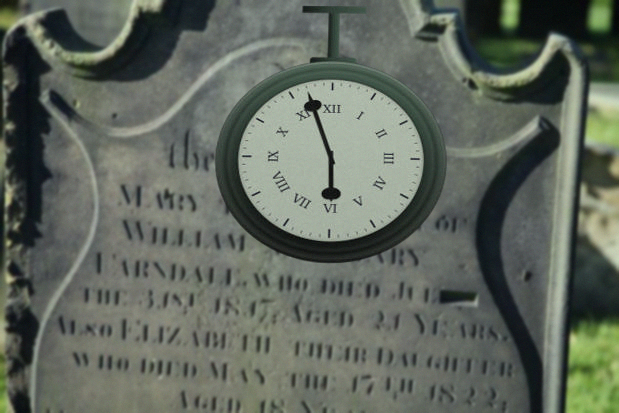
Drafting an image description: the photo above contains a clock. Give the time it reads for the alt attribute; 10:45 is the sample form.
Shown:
5:57
